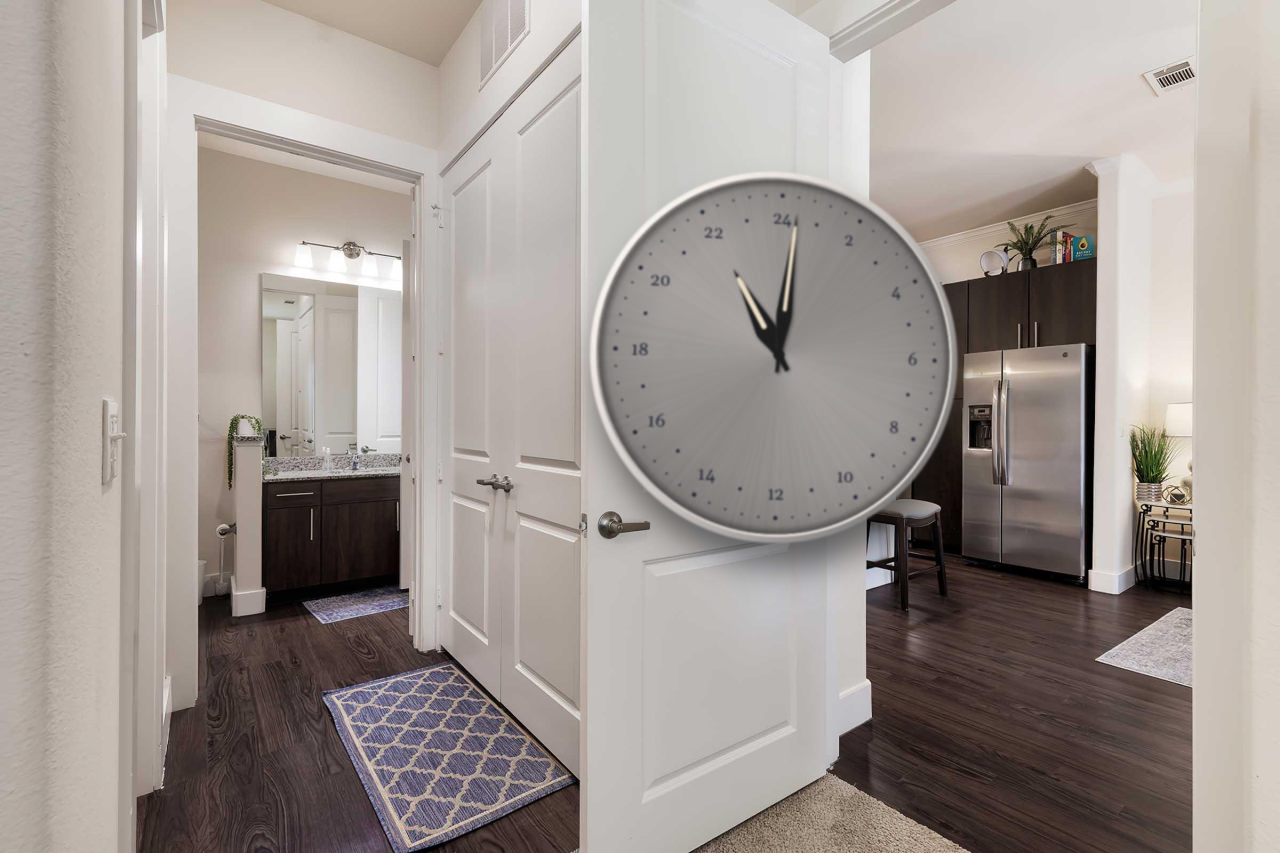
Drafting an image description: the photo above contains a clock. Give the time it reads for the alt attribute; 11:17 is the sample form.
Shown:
22:01
